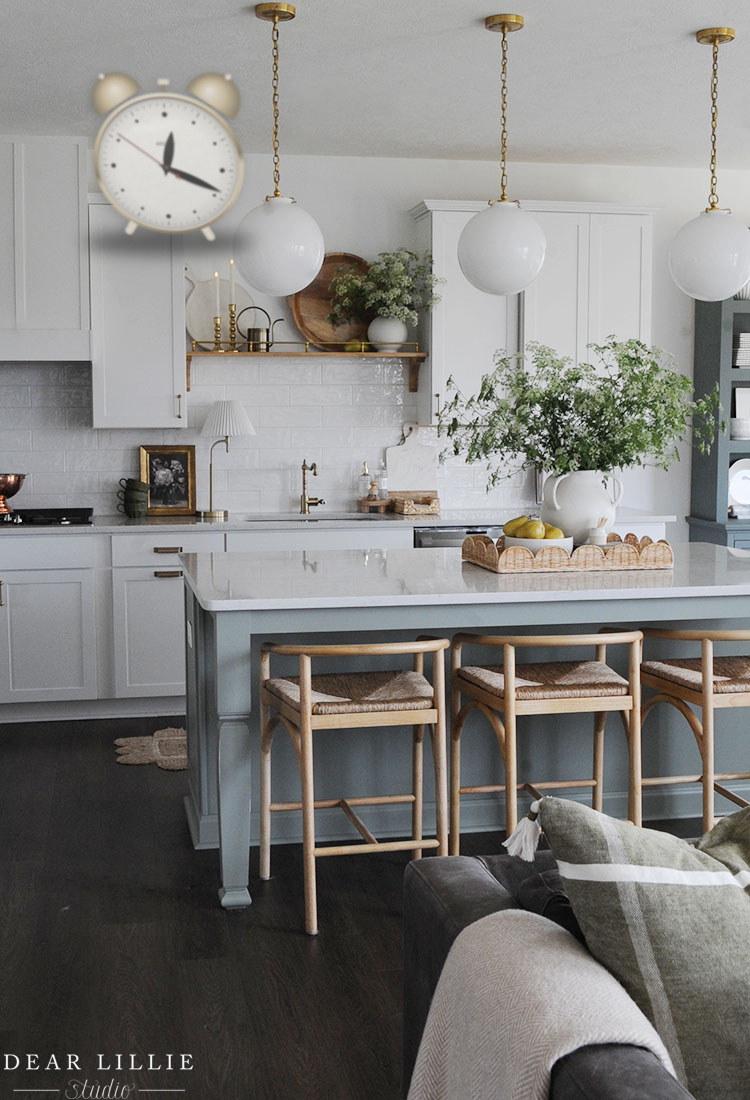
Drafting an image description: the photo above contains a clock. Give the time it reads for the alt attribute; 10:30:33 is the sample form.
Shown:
12:18:51
